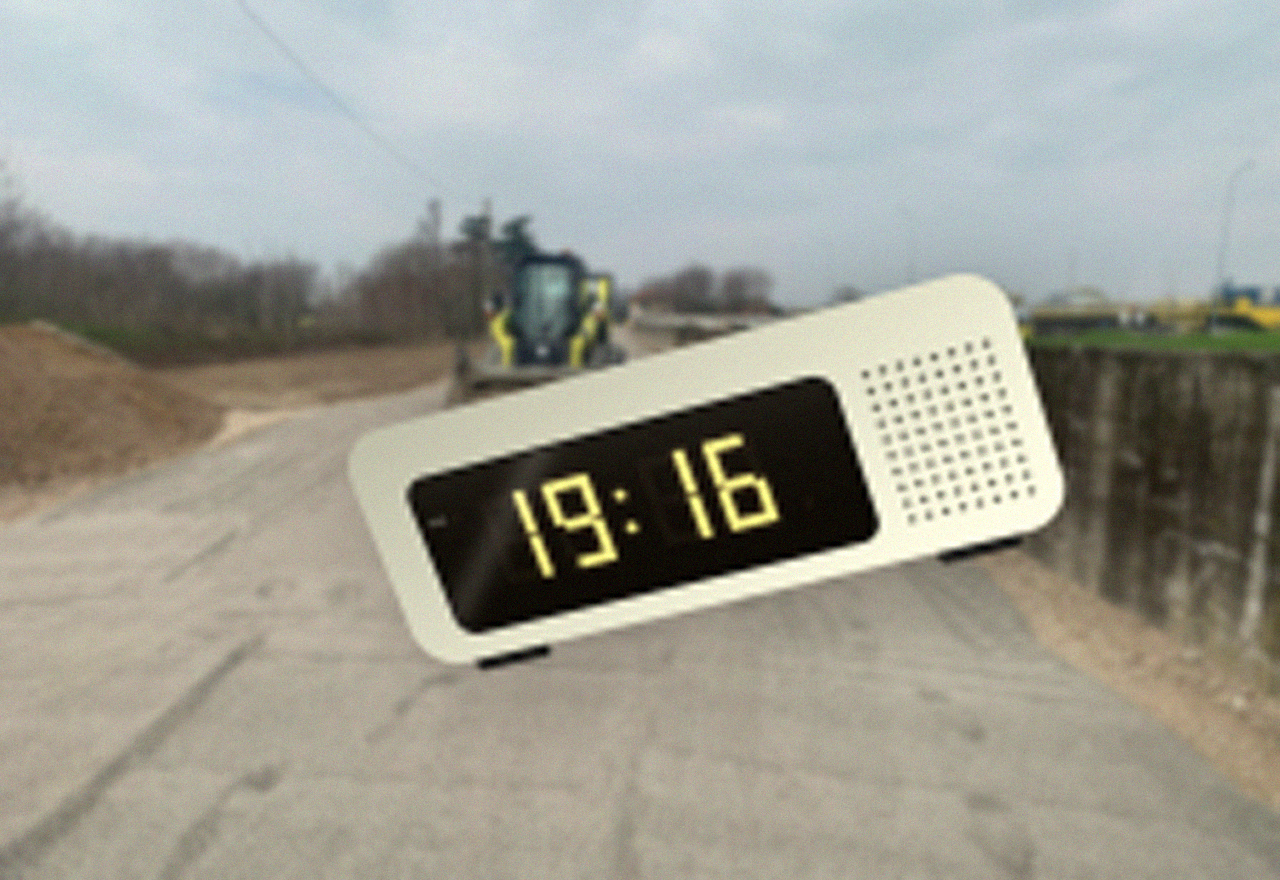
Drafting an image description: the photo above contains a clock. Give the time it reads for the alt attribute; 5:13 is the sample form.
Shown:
19:16
